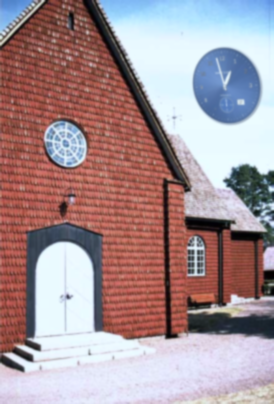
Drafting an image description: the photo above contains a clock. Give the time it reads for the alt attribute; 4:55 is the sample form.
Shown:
12:58
